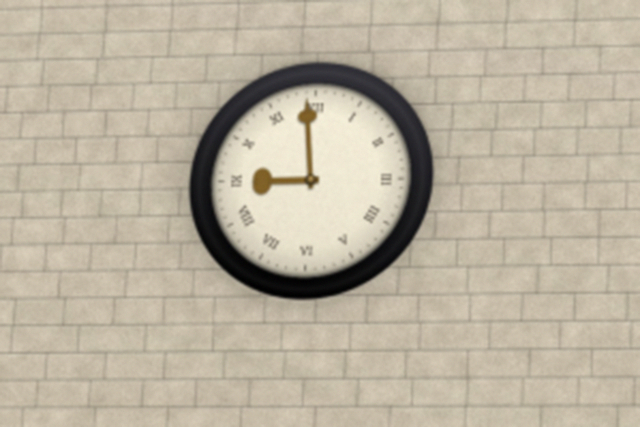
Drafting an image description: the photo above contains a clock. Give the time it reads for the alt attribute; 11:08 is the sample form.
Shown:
8:59
